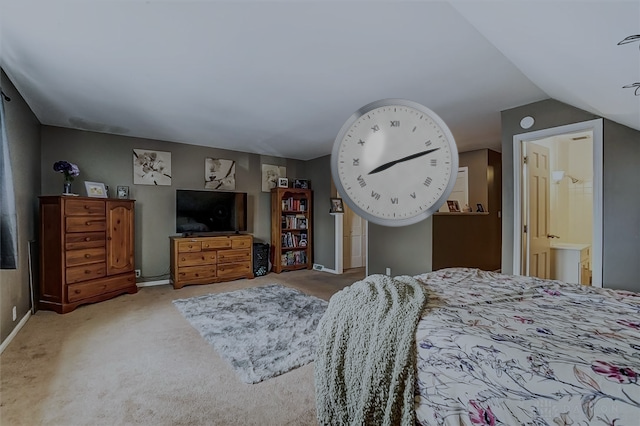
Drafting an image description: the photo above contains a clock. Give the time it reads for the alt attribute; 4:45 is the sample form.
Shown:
8:12
